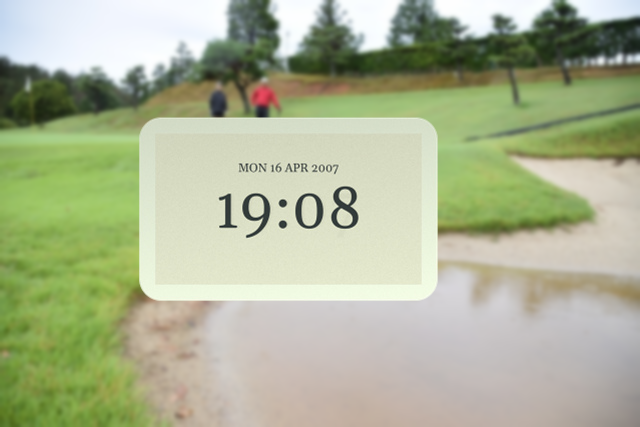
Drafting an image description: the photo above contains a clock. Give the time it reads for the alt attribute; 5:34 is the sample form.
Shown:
19:08
